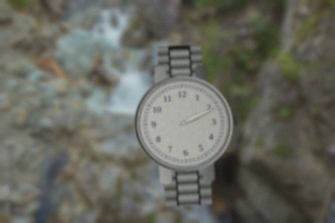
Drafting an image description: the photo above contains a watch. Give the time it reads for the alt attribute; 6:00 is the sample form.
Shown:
2:11
